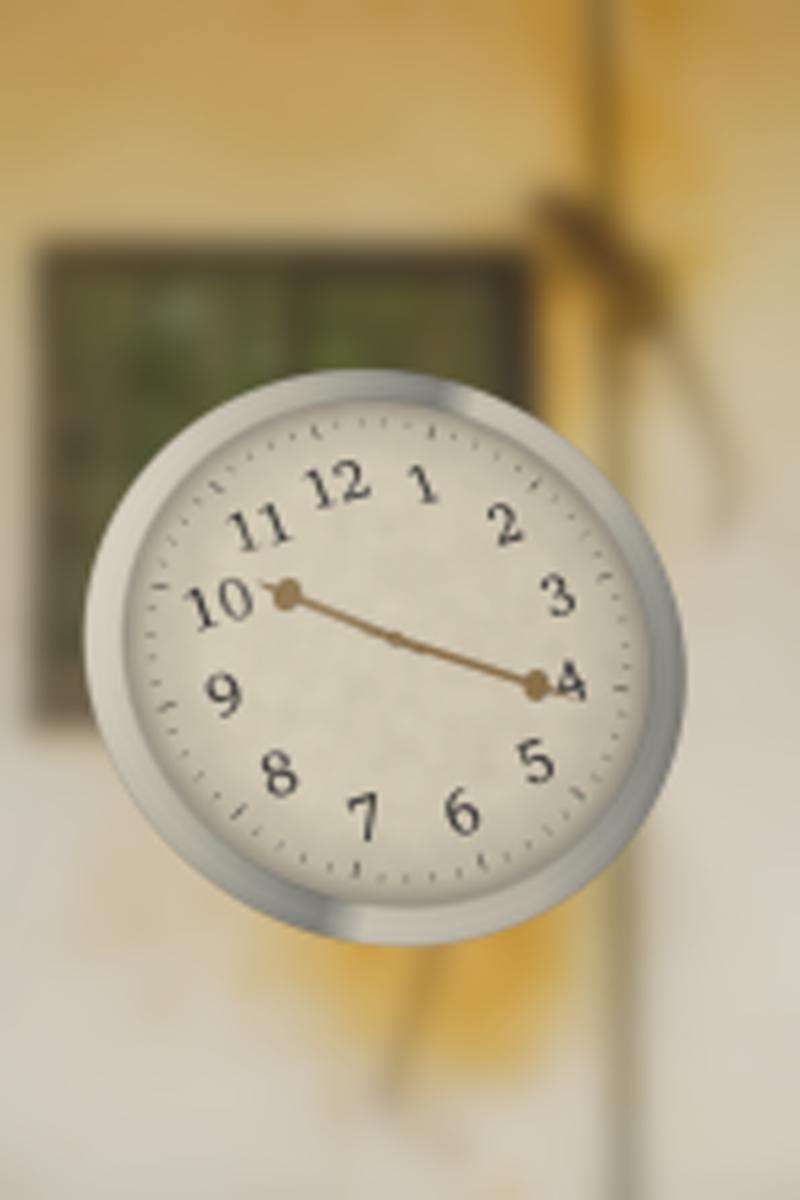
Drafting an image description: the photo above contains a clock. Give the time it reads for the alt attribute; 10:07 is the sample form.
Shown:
10:21
